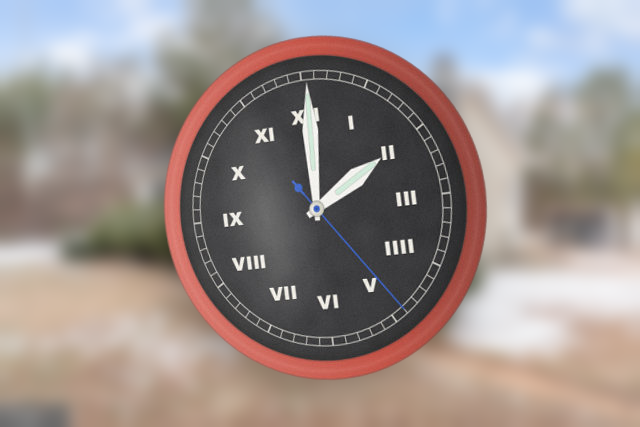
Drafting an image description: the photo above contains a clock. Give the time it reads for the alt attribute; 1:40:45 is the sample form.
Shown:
2:00:24
